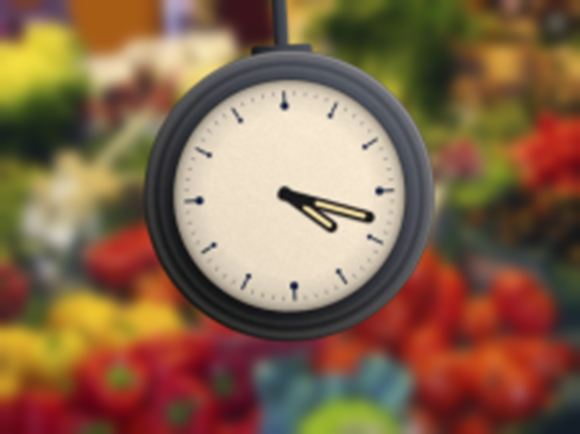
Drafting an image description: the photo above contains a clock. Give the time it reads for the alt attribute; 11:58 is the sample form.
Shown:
4:18
